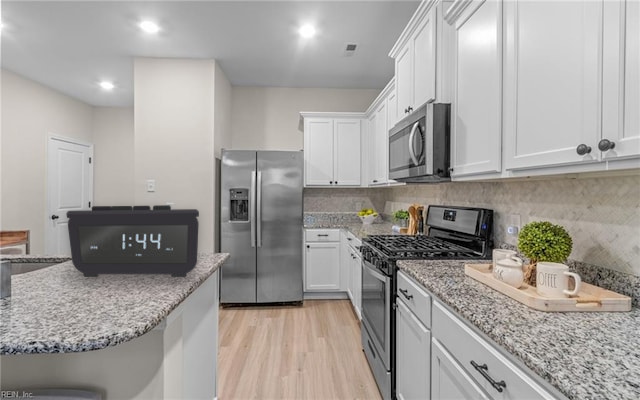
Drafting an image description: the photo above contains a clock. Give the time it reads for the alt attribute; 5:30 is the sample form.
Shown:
1:44
